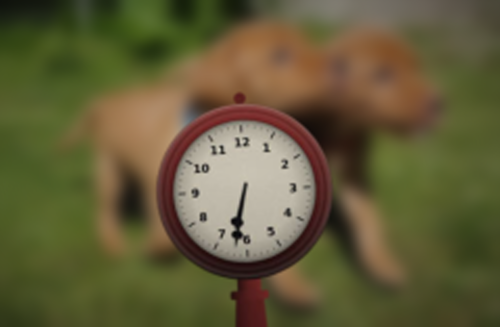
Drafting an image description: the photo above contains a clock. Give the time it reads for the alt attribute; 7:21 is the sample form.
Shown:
6:32
